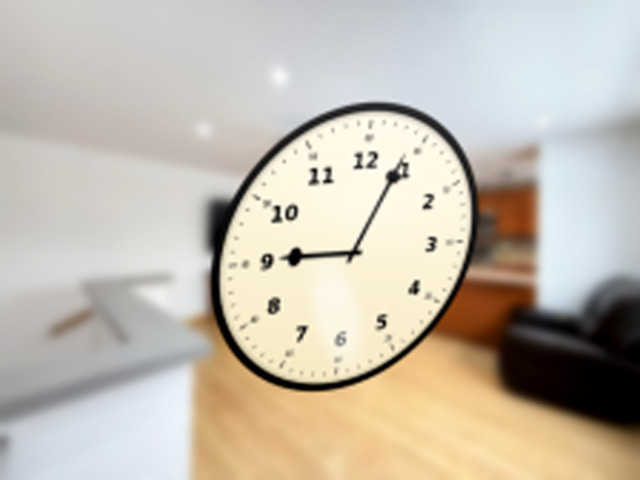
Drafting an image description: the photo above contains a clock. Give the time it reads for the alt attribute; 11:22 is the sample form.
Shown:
9:04
